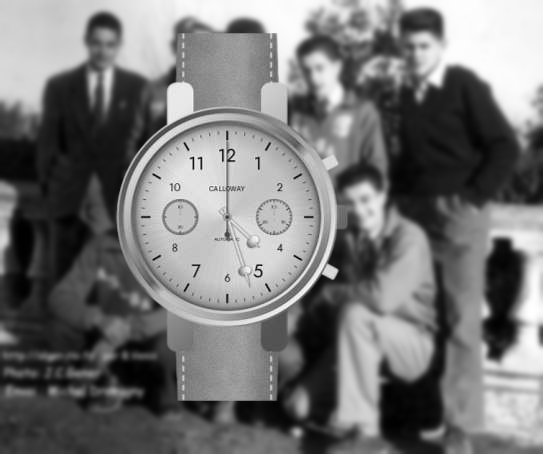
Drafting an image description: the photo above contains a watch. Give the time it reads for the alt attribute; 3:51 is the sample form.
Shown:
4:27
